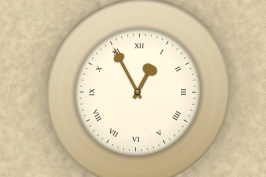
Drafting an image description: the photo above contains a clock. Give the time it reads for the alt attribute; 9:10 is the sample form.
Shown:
12:55
